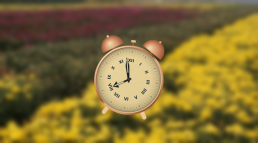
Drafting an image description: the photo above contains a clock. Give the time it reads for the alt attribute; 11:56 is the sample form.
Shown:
7:58
